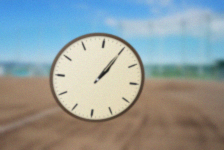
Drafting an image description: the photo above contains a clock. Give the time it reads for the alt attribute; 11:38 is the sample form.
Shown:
1:05
